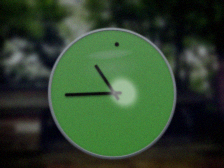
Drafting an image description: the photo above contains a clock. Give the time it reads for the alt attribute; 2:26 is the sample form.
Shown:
10:44
